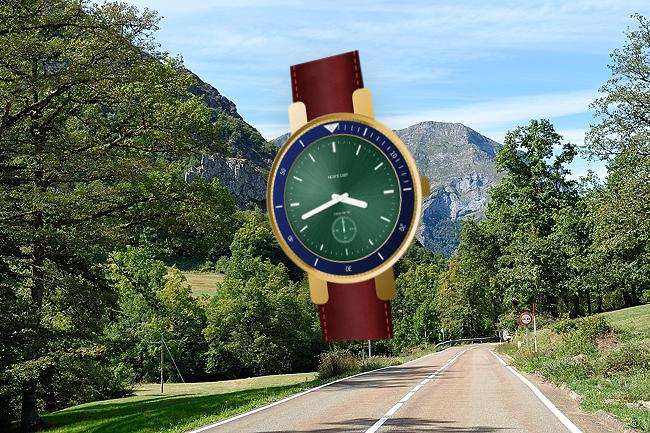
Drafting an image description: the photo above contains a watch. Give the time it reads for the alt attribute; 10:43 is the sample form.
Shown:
3:42
